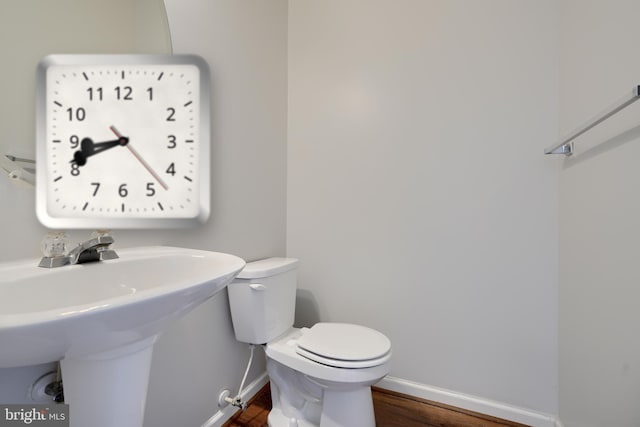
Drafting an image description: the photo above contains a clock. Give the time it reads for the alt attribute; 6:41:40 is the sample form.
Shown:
8:41:23
